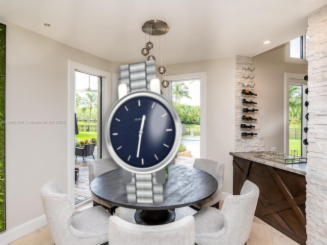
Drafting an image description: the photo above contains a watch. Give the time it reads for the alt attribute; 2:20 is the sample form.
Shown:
12:32
